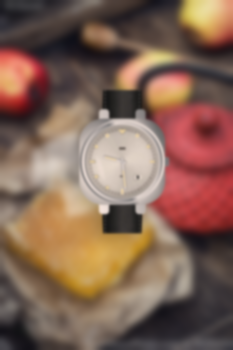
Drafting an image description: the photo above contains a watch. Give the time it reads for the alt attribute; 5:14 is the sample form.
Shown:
9:29
